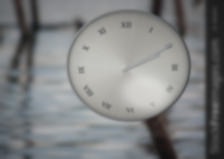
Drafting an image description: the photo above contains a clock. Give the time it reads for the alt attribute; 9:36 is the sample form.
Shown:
2:10
